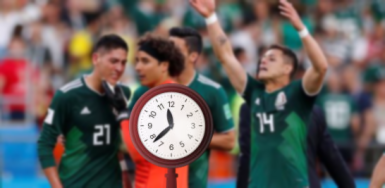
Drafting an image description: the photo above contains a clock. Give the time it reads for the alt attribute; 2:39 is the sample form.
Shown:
11:38
